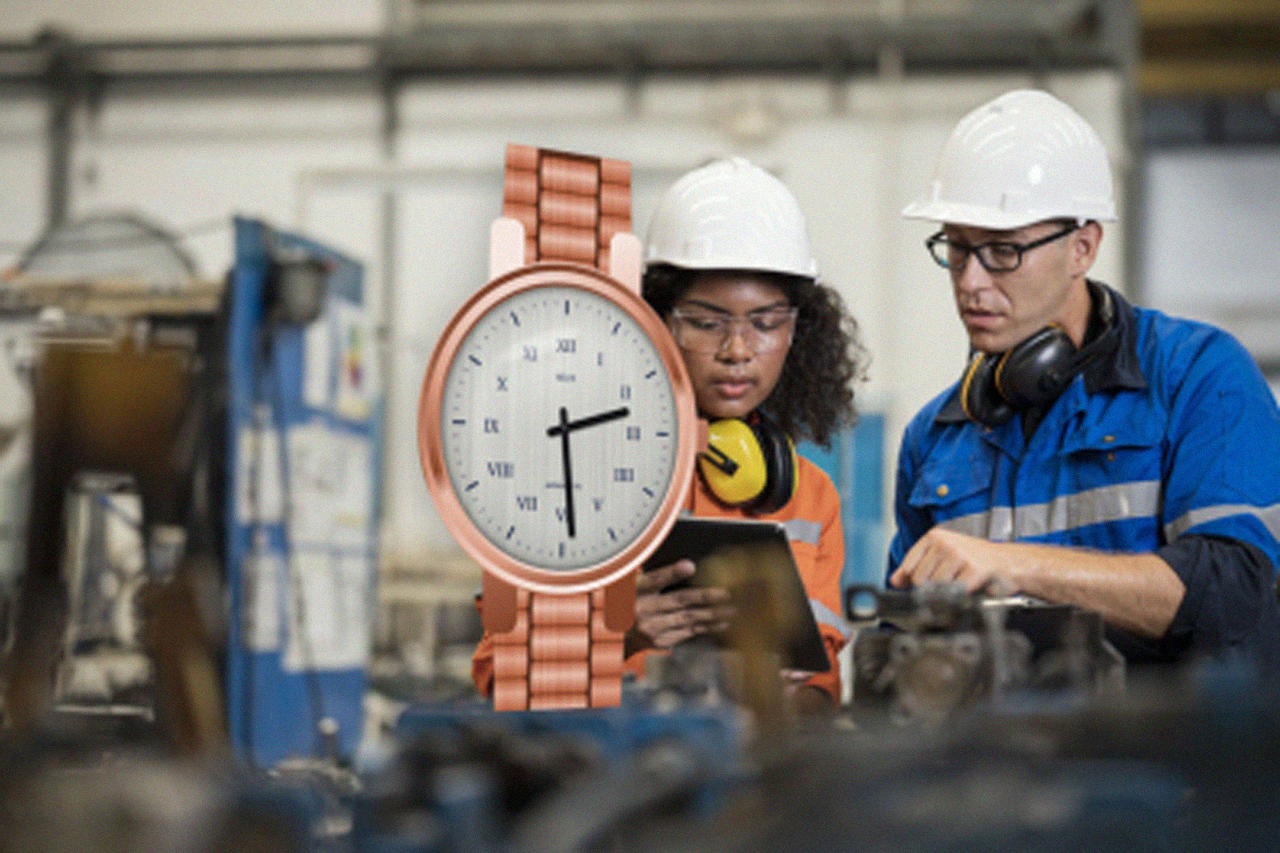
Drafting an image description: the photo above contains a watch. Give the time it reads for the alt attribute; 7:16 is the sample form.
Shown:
2:29
